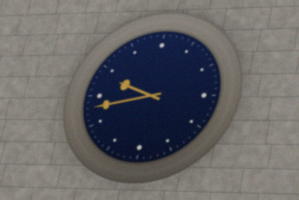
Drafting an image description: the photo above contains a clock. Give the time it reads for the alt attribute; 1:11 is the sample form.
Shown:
9:43
